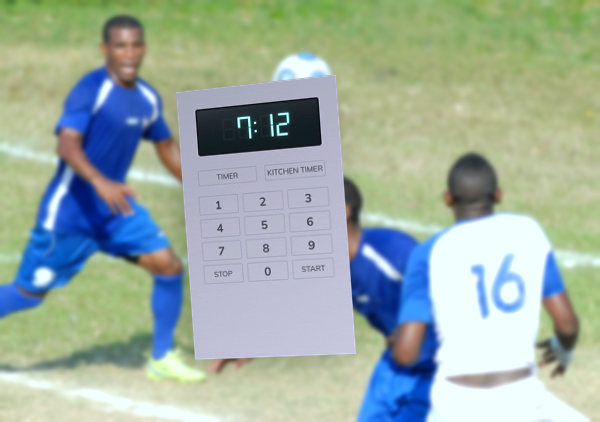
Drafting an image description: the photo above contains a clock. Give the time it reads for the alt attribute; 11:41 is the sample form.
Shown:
7:12
